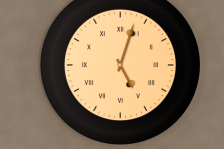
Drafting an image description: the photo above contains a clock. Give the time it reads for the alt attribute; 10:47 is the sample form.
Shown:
5:03
